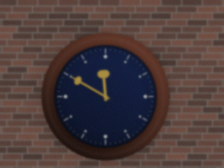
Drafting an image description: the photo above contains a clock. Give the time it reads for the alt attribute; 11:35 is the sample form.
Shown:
11:50
